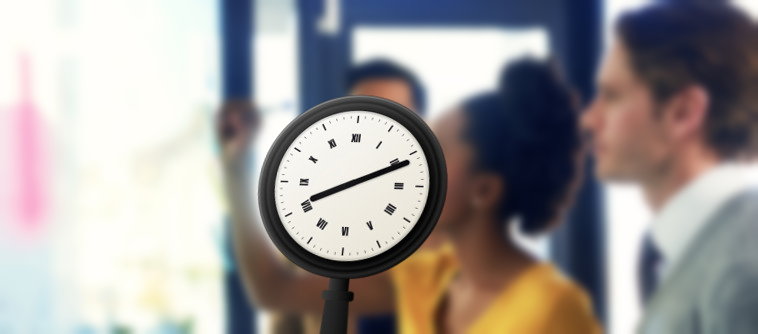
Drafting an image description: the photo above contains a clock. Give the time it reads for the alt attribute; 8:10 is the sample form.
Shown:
8:11
